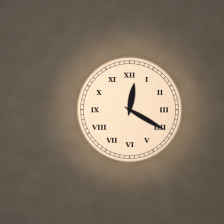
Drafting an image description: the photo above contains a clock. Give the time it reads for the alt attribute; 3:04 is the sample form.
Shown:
12:20
